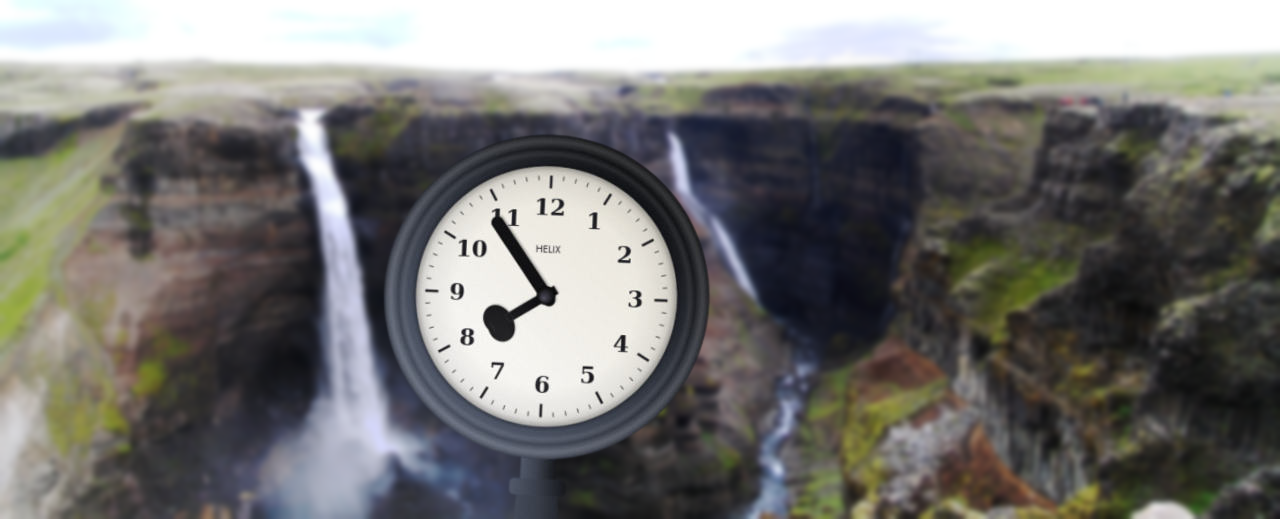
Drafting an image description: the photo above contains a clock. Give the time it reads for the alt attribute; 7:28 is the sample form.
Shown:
7:54
